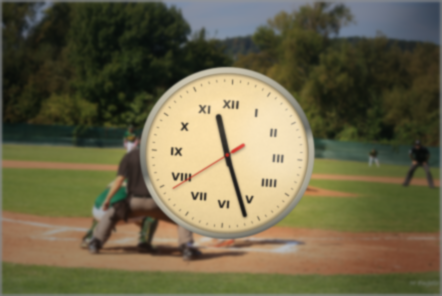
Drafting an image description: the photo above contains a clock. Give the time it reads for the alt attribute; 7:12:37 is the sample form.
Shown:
11:26:39
